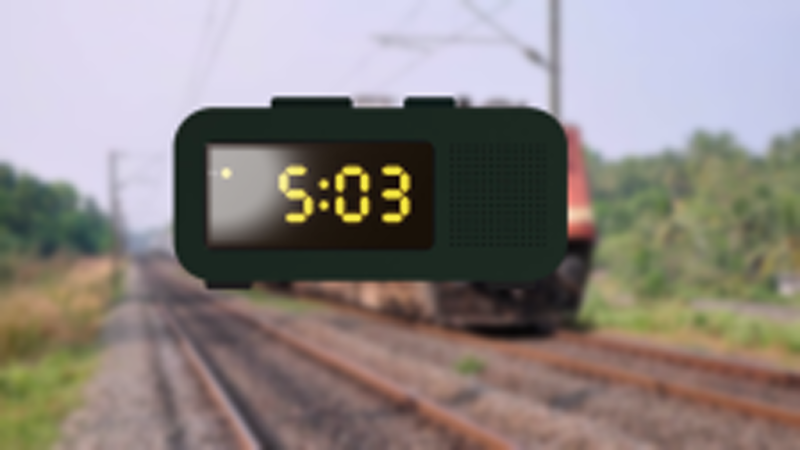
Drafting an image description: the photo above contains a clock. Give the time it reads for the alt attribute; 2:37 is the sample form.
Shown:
5:03
